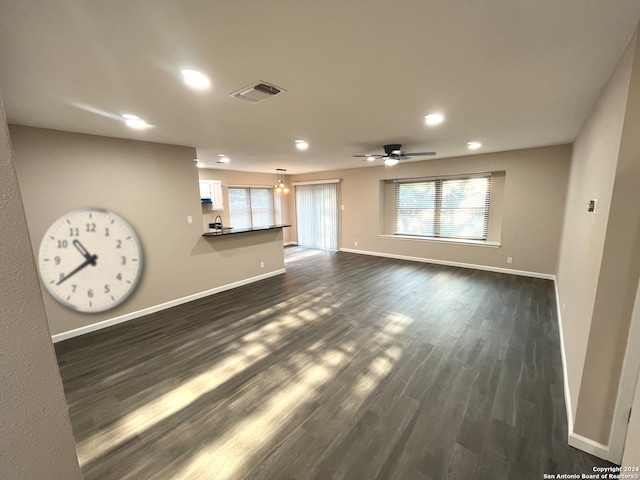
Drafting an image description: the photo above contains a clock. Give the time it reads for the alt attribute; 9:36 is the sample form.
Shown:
10:39
